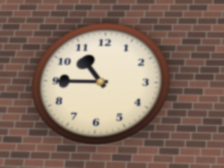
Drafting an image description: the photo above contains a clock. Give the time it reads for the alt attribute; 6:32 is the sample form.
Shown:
10:45
